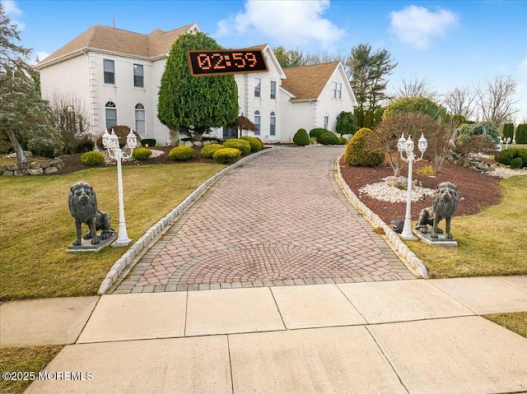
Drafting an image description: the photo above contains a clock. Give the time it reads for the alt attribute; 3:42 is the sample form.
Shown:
2:59
